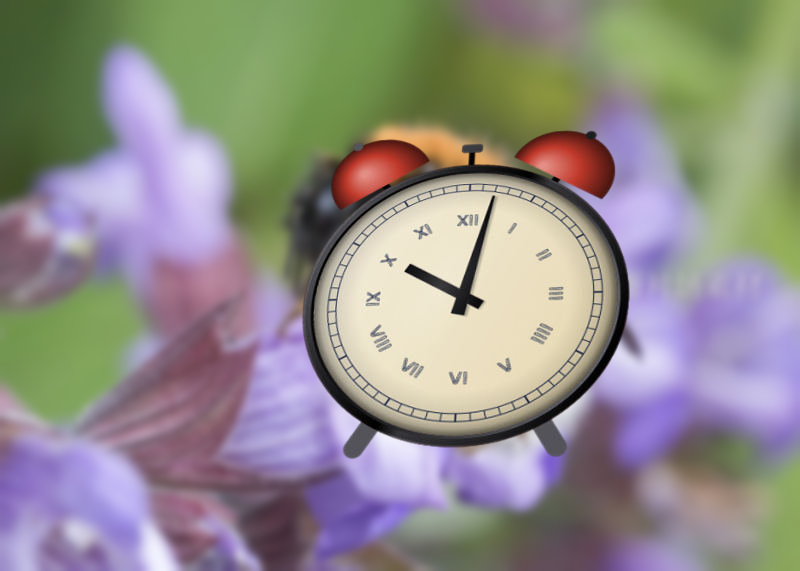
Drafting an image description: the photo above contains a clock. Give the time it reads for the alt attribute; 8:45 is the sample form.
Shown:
10:02
